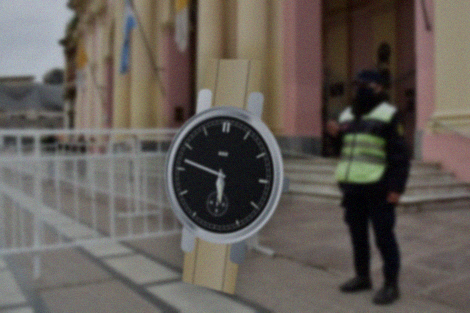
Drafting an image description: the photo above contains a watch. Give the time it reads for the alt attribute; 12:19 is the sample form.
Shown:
5:47
